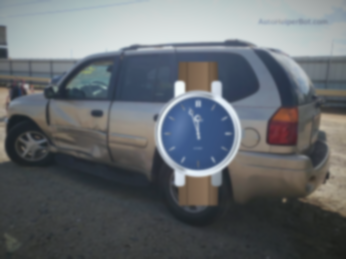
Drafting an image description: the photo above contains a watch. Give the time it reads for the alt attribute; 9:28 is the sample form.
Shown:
11:57
